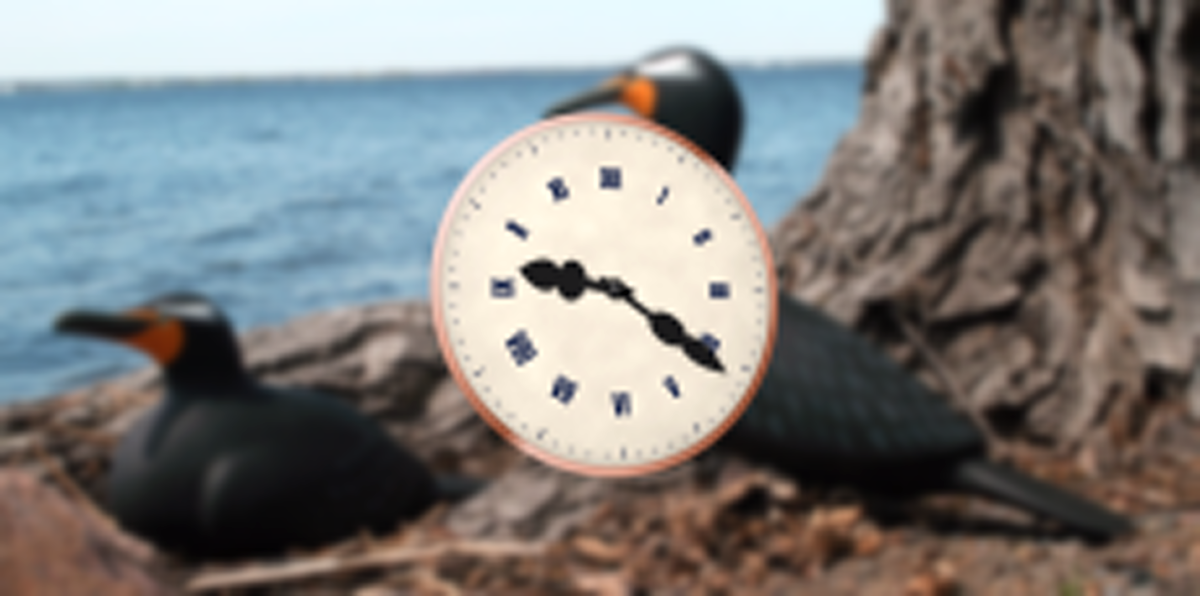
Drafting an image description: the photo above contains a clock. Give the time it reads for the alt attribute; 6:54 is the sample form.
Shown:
9:21
